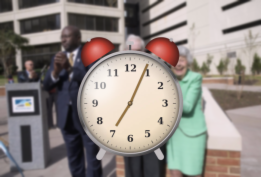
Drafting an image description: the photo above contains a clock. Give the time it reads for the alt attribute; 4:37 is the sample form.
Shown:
7:04
